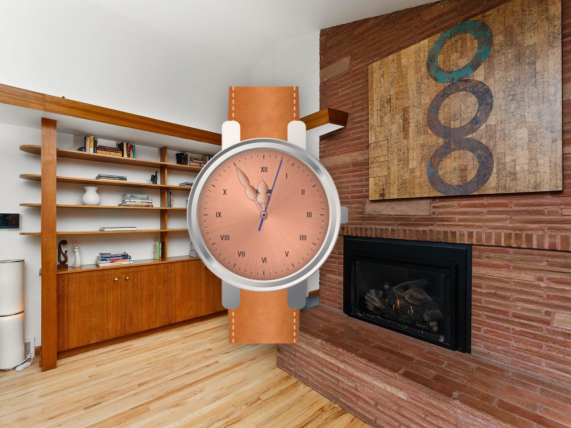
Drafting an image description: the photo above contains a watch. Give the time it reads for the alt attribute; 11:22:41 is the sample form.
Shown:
11:55:03
